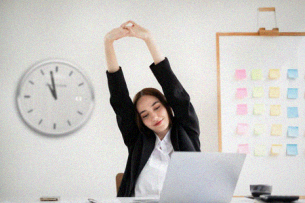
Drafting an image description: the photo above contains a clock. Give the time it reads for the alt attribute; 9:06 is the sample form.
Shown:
10:58
